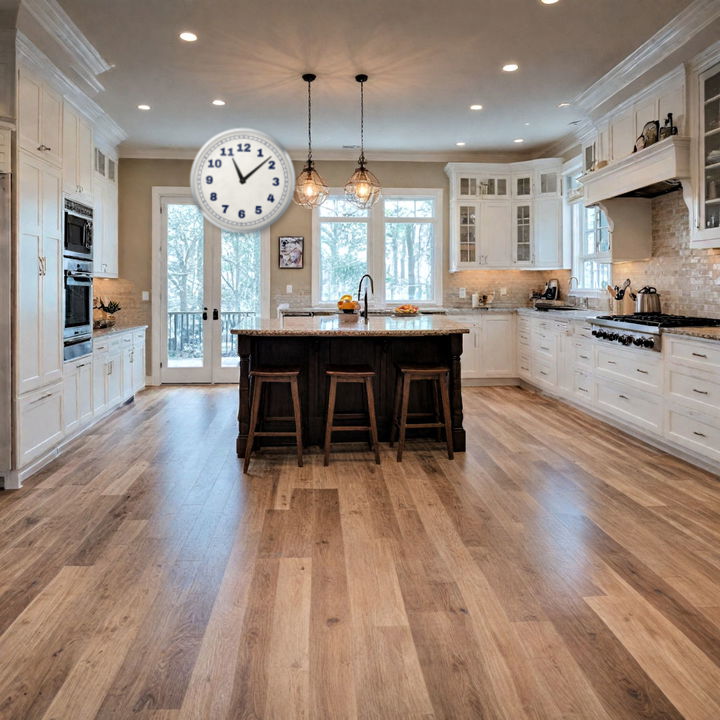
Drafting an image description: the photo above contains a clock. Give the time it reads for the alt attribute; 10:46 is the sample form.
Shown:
11:08
